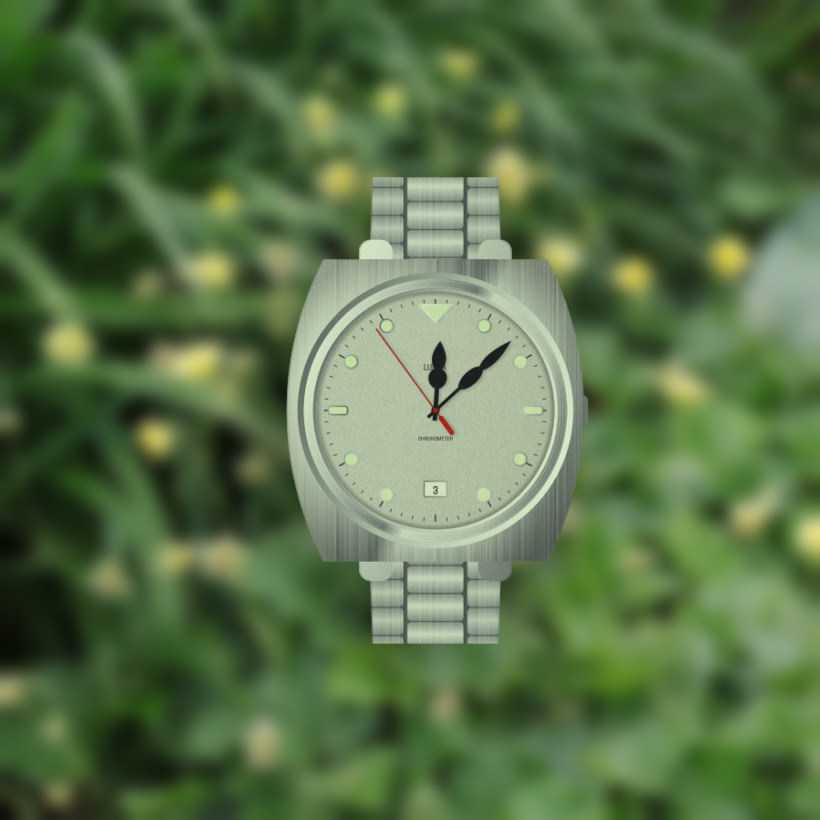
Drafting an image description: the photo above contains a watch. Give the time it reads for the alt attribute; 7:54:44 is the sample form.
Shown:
12:07:54
